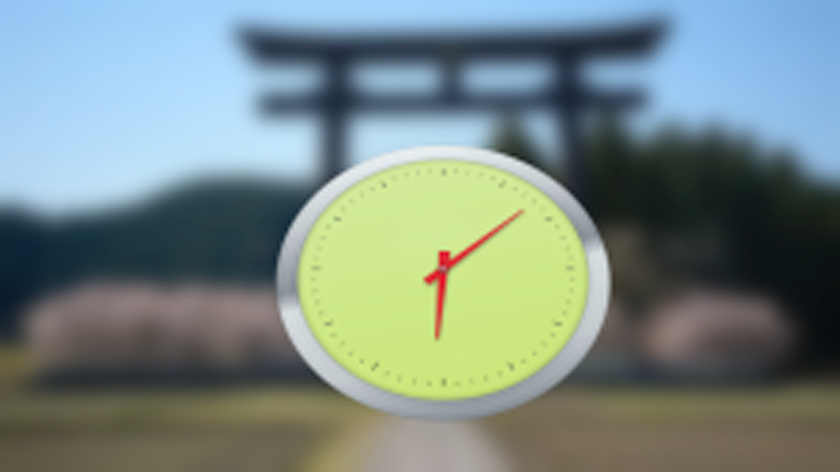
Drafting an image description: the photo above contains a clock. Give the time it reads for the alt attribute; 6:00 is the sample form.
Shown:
6:08
